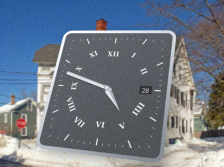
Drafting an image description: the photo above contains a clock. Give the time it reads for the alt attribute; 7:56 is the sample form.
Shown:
4:48
